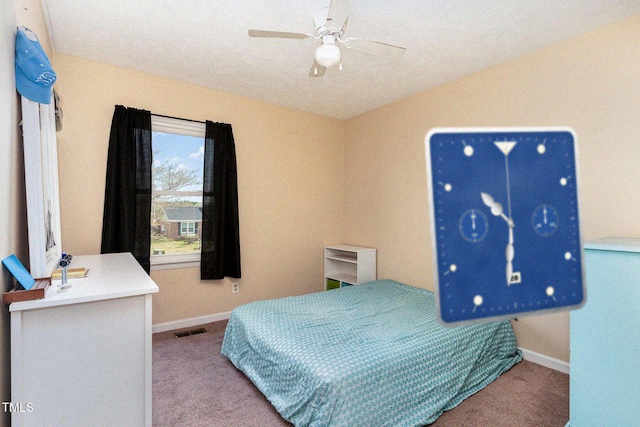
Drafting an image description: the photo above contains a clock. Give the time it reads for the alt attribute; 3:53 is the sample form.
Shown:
10:31
